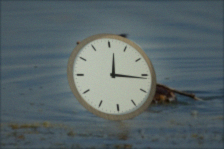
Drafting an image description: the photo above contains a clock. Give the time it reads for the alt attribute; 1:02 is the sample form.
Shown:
12:16
